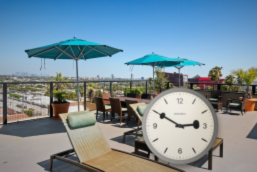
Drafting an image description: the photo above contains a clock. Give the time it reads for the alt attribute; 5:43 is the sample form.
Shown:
2:50
